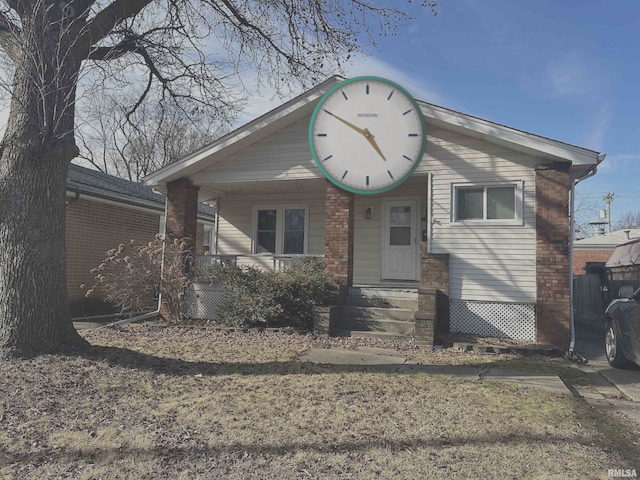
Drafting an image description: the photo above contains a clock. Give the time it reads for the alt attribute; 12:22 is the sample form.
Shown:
4:50
